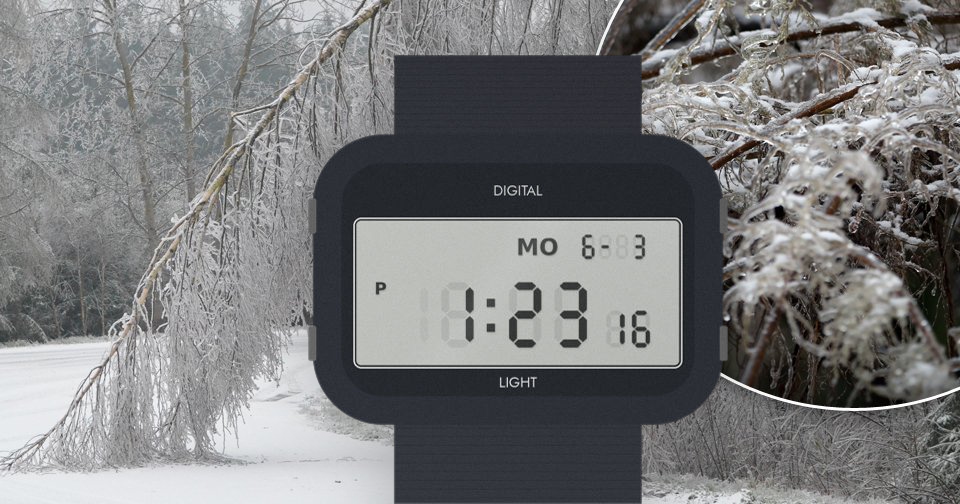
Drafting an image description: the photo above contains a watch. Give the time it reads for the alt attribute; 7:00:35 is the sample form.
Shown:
1:23:16
